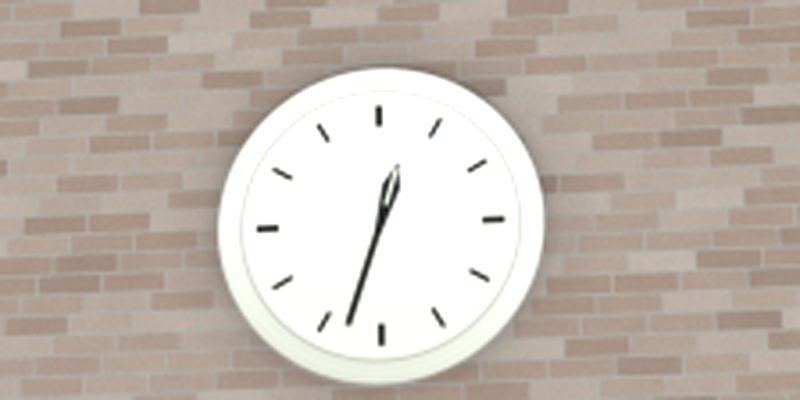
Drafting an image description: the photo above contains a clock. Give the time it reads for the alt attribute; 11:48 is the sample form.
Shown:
12:33
